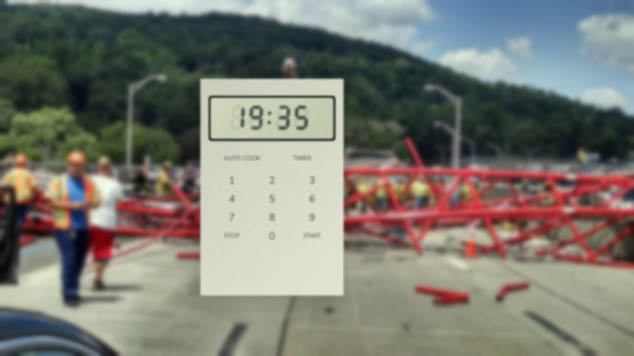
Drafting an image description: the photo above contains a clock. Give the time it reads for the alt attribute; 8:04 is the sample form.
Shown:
19:35
